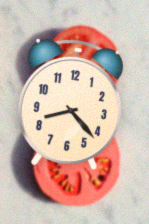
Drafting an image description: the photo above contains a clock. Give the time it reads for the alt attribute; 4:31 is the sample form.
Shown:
8:22
